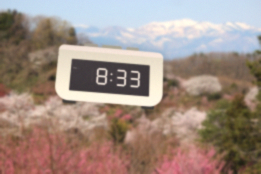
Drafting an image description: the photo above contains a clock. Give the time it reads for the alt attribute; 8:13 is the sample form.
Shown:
8:33
